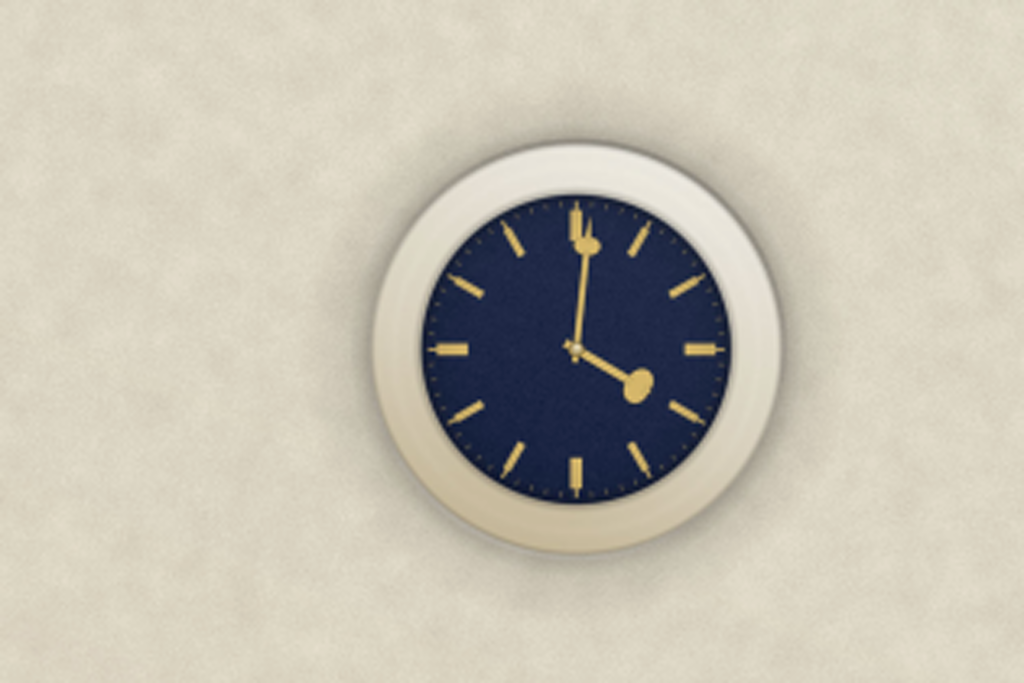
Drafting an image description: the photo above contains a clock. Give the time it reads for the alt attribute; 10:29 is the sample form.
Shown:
4:01
